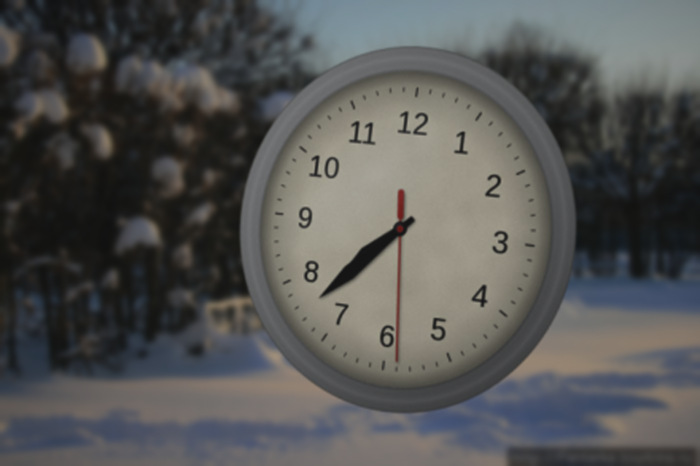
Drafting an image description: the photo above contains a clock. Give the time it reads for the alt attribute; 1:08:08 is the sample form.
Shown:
7:37:29
